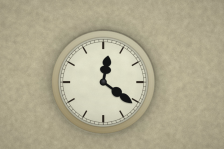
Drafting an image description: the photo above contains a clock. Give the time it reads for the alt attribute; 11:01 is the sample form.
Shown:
12:21
